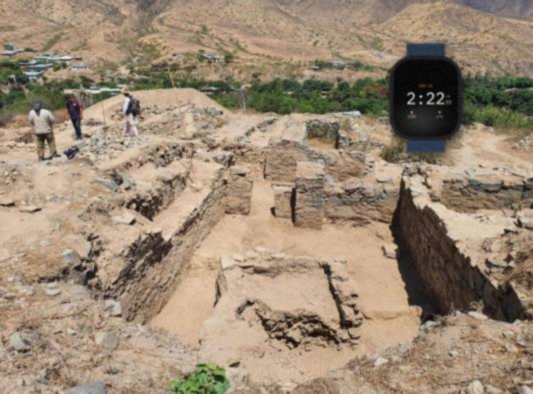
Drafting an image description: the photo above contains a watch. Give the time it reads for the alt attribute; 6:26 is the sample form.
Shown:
2:22
